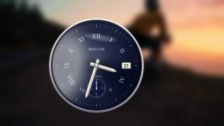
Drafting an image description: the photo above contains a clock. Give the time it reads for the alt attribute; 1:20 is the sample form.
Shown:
3:33
